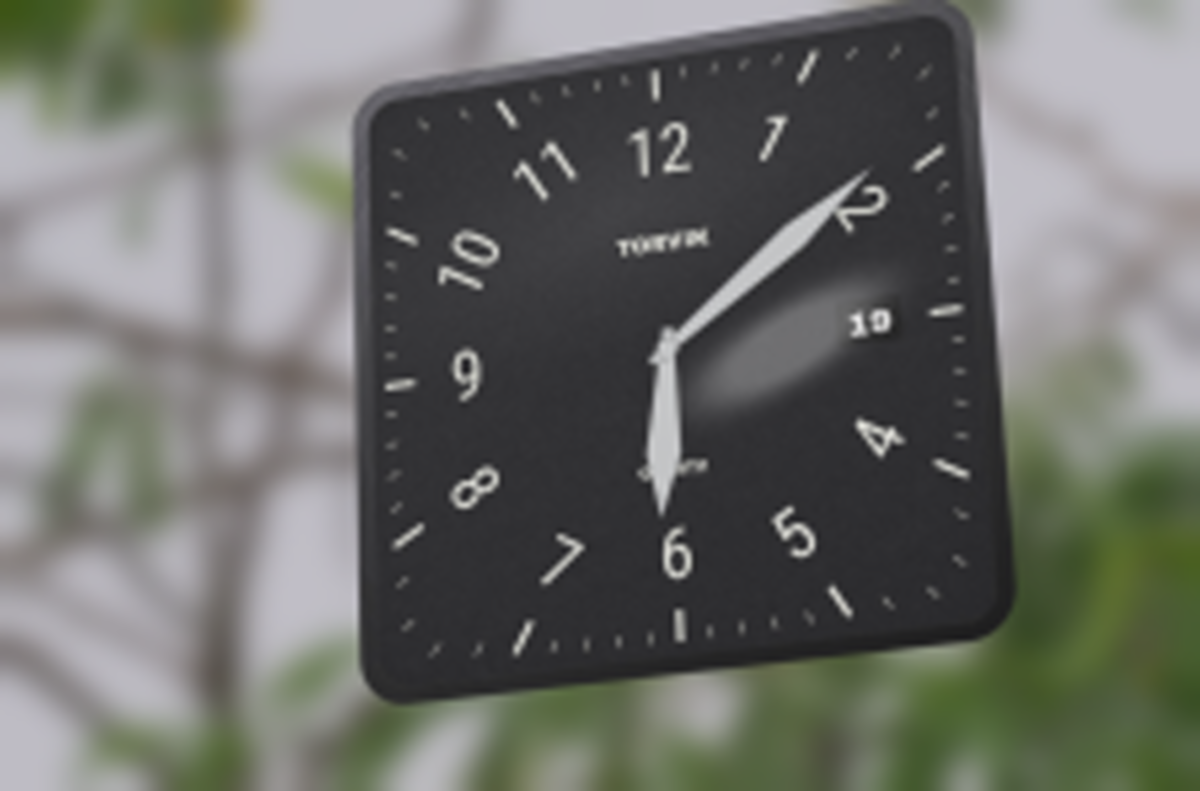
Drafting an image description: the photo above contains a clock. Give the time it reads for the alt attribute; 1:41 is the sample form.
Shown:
6:09
